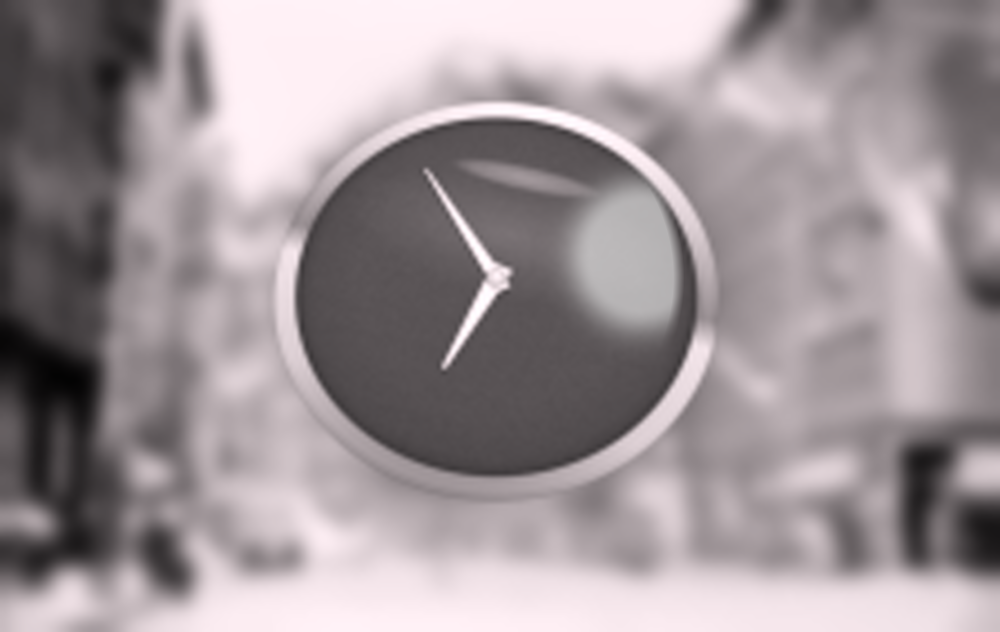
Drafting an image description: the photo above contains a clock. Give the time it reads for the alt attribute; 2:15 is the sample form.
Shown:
6:55
